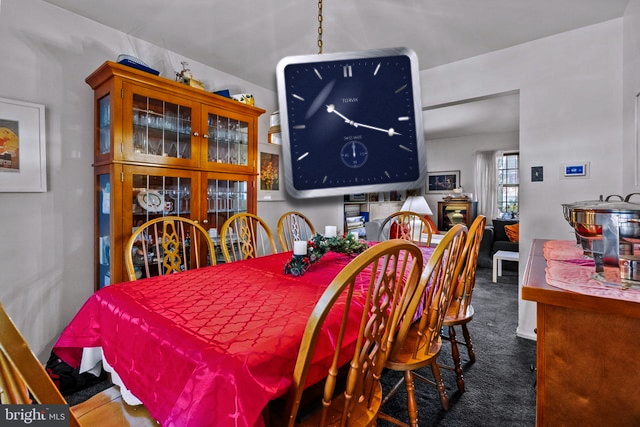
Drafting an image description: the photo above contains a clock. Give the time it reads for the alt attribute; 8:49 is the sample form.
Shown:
10:18
